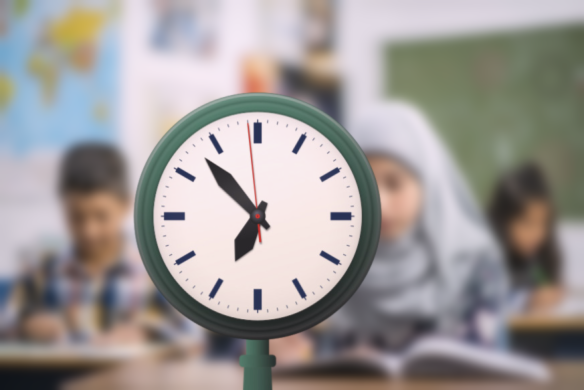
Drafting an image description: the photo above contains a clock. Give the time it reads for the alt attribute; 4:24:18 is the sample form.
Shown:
6:52:59
